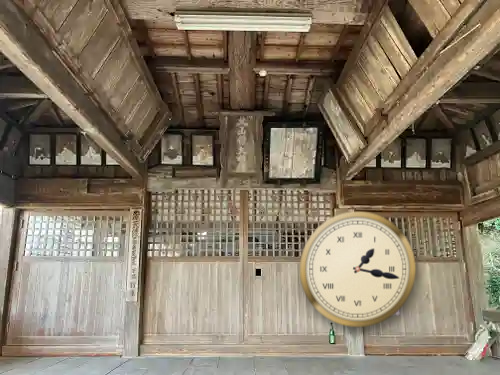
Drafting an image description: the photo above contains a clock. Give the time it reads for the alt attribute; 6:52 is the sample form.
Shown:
1:17
